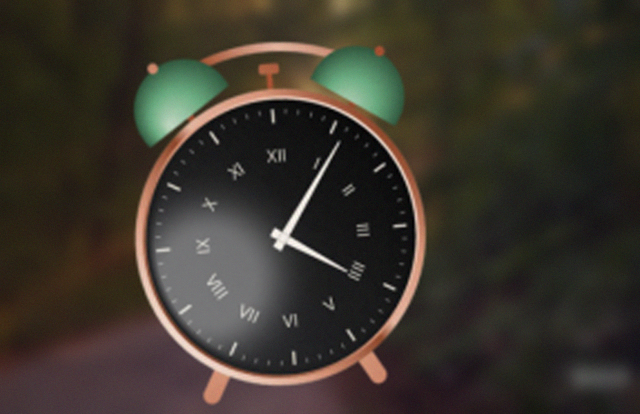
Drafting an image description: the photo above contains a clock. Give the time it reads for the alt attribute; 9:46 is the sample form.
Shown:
4:06
